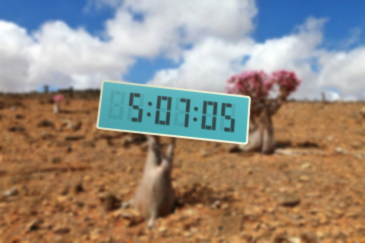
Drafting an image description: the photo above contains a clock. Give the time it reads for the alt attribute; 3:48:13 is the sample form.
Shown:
5:07:05
